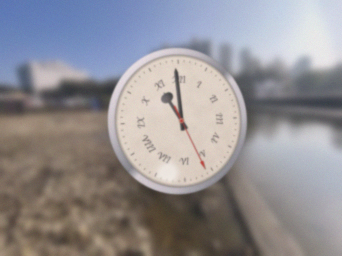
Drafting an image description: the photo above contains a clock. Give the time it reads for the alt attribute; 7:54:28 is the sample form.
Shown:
10:59:26
